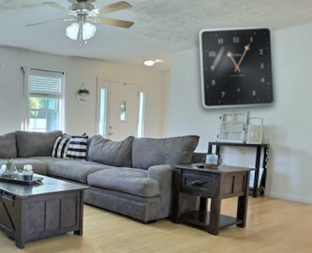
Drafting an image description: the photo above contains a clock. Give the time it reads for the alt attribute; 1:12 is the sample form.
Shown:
11:05
